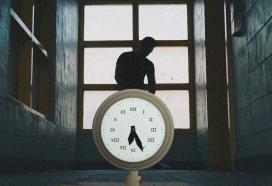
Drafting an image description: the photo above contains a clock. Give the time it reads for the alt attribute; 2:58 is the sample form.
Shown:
6:26
